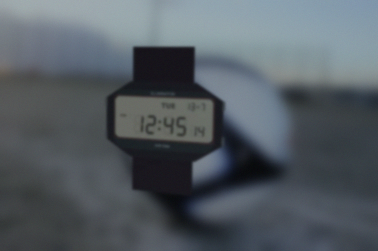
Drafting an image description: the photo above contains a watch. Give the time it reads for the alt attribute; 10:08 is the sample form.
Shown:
12:45
